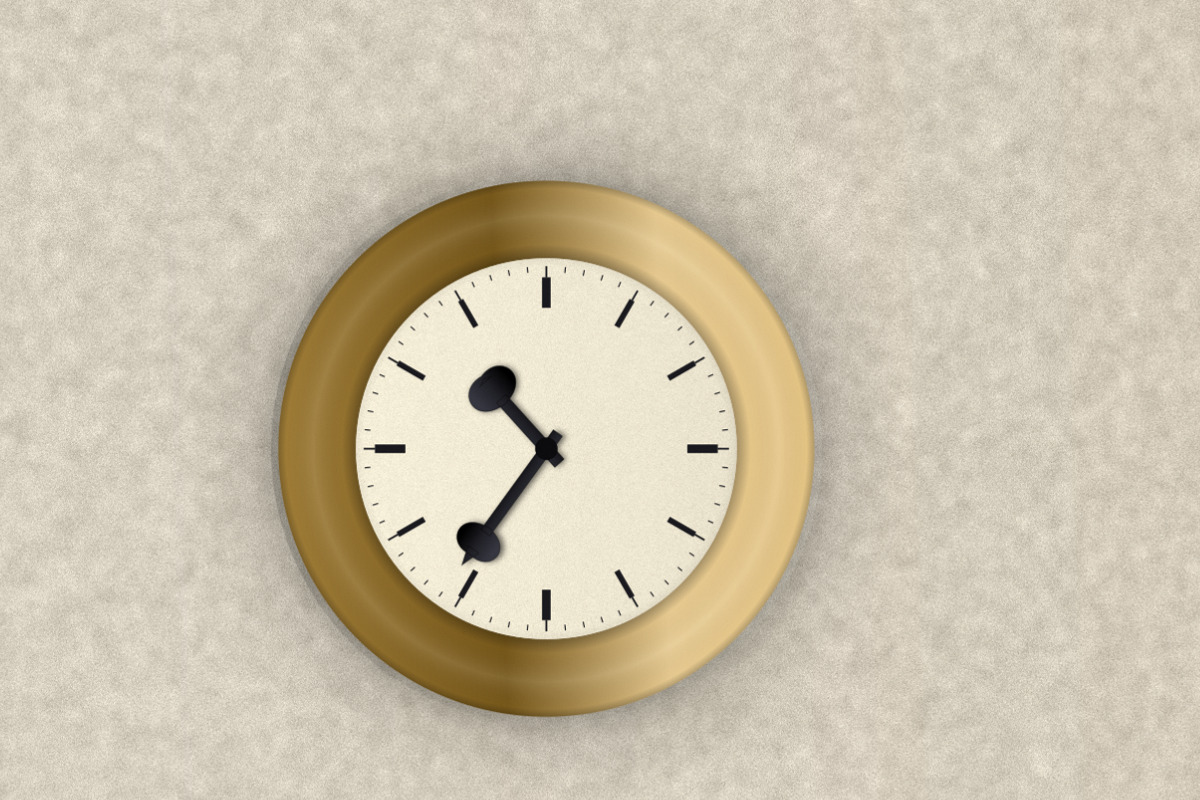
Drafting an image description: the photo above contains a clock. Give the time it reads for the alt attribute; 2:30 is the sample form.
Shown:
10:36
